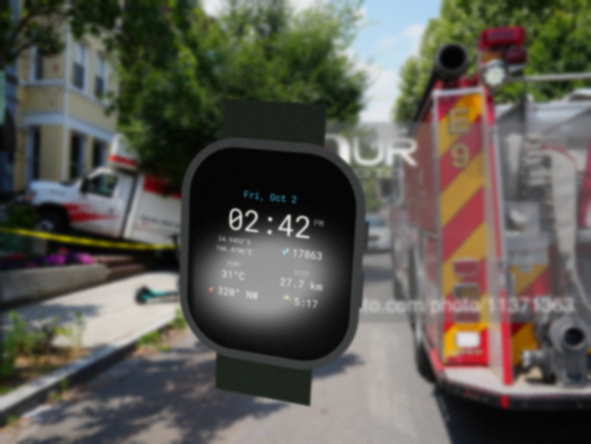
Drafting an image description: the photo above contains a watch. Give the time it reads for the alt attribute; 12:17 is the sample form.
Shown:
2:42
